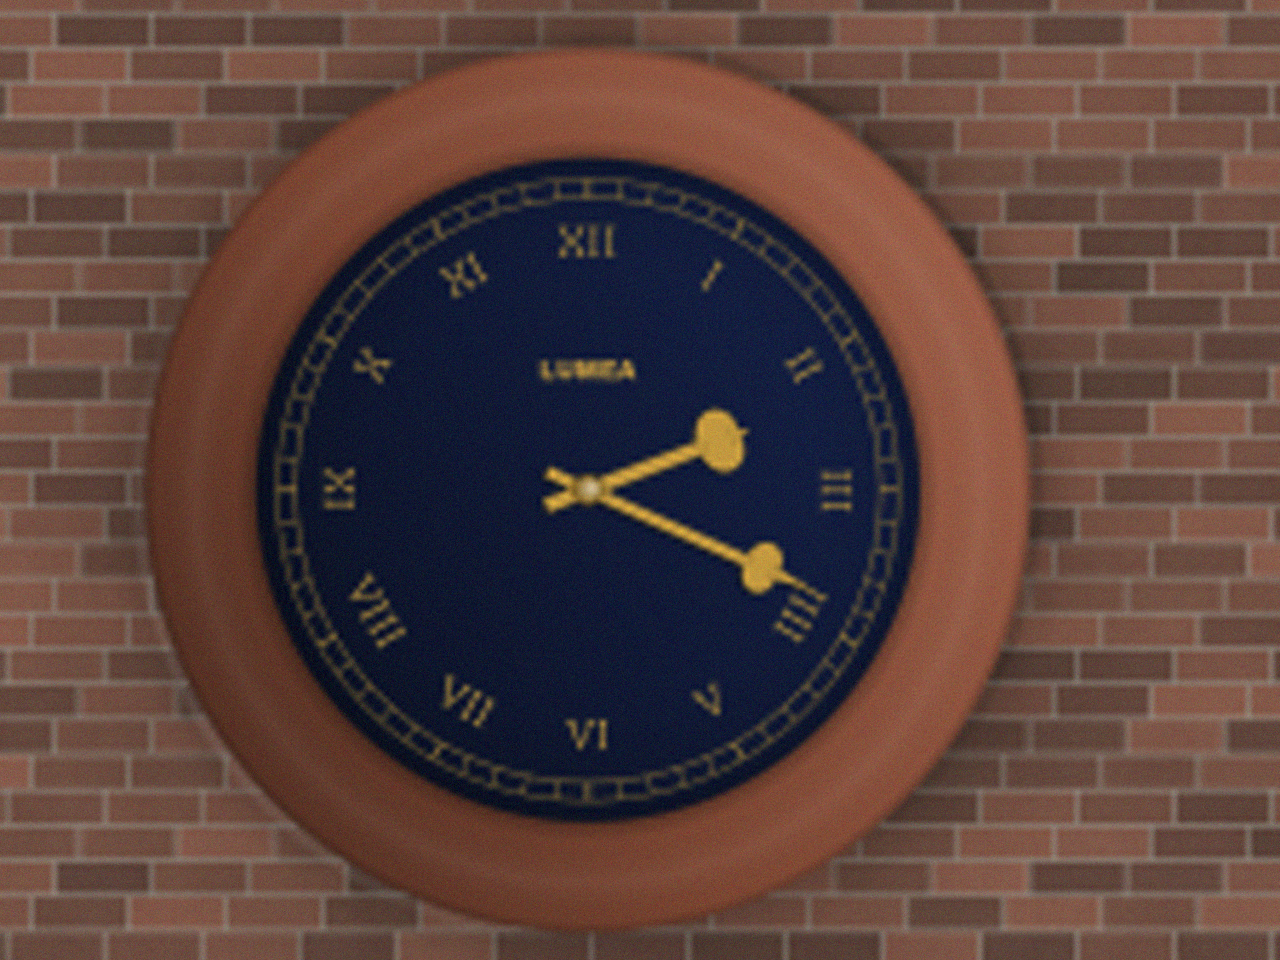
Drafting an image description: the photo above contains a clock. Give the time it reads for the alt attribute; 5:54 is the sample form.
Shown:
2:19
